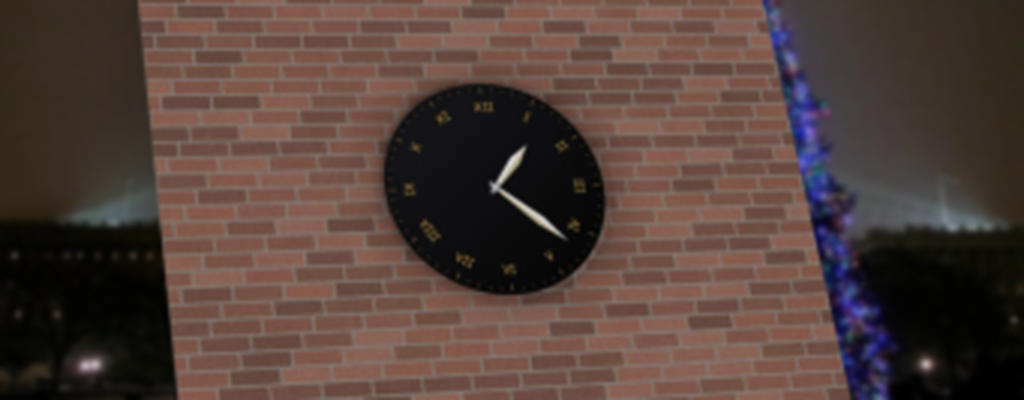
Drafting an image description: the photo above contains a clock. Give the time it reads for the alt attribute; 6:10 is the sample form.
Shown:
1:22
